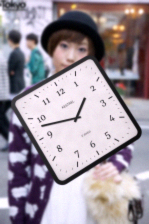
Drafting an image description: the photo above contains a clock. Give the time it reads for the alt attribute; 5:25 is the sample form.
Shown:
1:48
